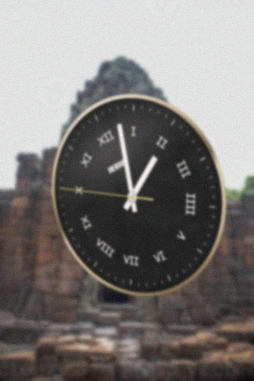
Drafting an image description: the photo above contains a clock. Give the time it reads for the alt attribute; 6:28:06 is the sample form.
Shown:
2:02:50
